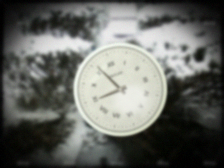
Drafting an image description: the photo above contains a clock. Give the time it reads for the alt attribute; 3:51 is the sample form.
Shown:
8:56
